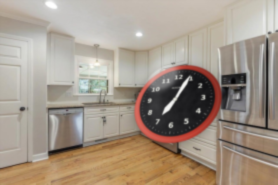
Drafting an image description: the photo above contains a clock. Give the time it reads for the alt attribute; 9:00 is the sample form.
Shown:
7:04
